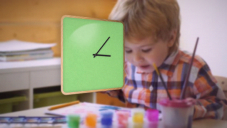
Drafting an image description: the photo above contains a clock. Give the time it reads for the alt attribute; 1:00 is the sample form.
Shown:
3:07
